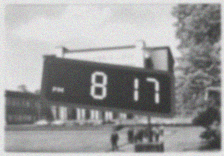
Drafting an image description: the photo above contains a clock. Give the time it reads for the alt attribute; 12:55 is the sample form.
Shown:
8:17
